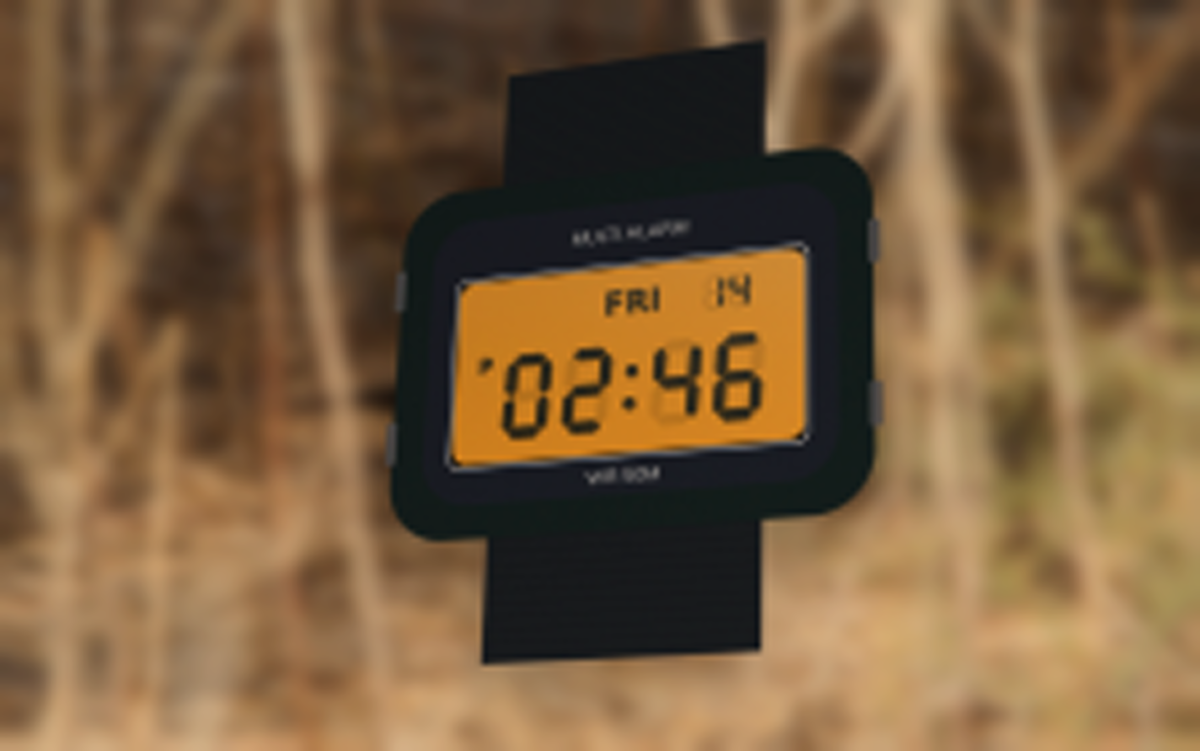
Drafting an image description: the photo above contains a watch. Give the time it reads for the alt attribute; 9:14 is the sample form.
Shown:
2:46
